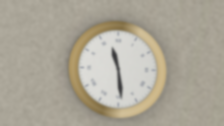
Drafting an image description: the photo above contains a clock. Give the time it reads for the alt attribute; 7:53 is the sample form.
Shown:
11:29
